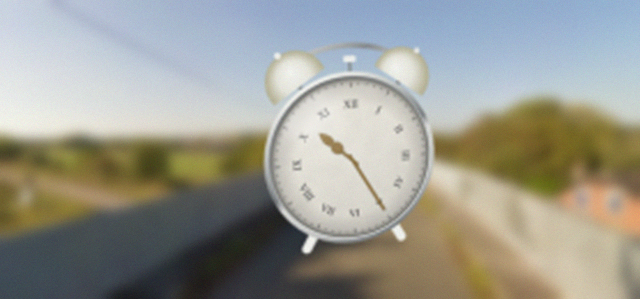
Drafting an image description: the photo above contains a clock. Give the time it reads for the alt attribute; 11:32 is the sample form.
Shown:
10:25
